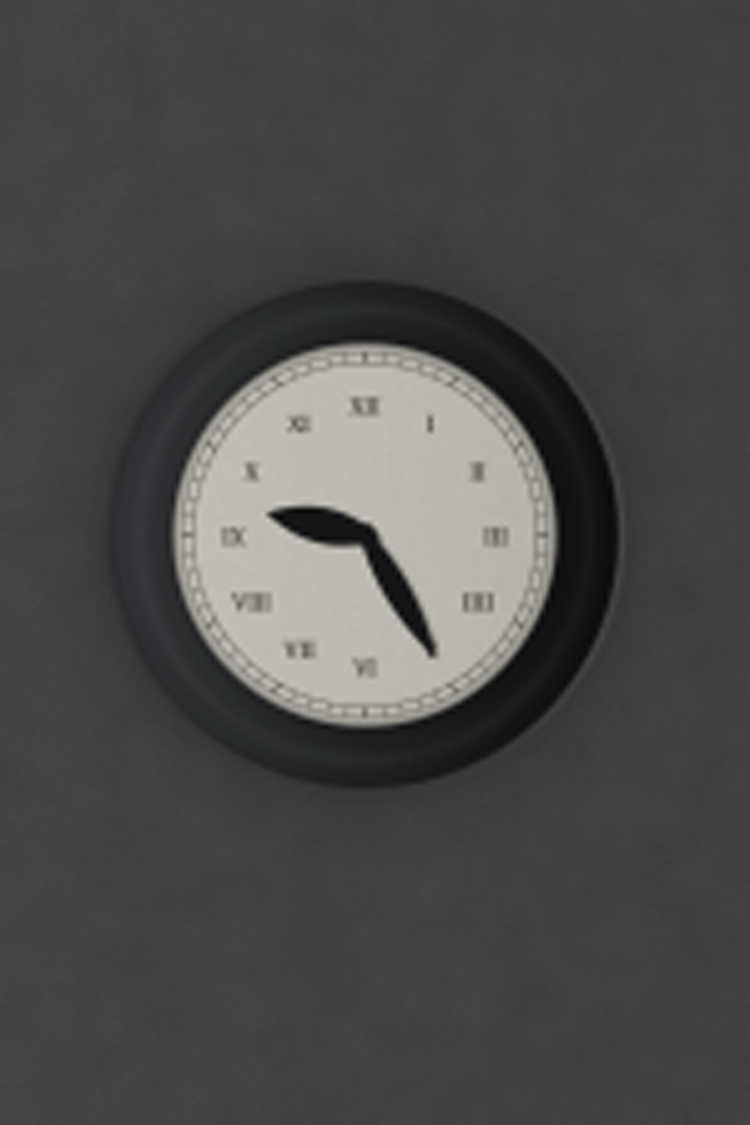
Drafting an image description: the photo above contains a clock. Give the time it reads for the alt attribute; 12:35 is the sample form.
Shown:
9:25
